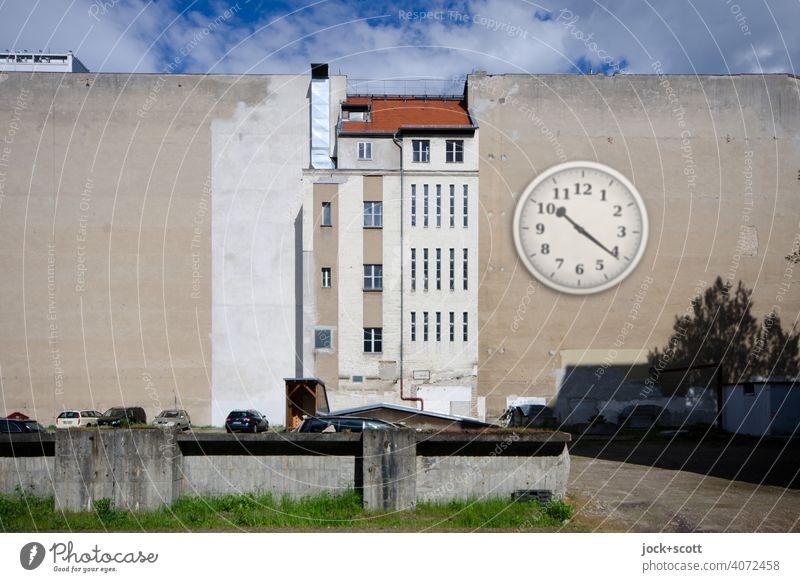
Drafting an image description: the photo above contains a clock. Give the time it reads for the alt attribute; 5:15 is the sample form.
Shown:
10:21
